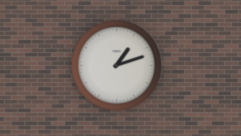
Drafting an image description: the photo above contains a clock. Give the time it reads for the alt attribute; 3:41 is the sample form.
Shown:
1:12
